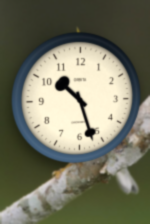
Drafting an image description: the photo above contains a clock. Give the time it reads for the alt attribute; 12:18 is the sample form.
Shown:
10:27
